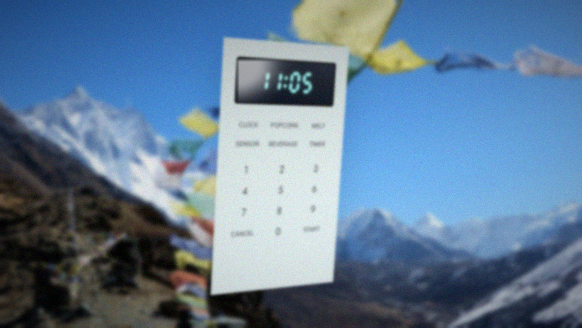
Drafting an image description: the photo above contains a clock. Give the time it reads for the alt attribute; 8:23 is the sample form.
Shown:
11:05
